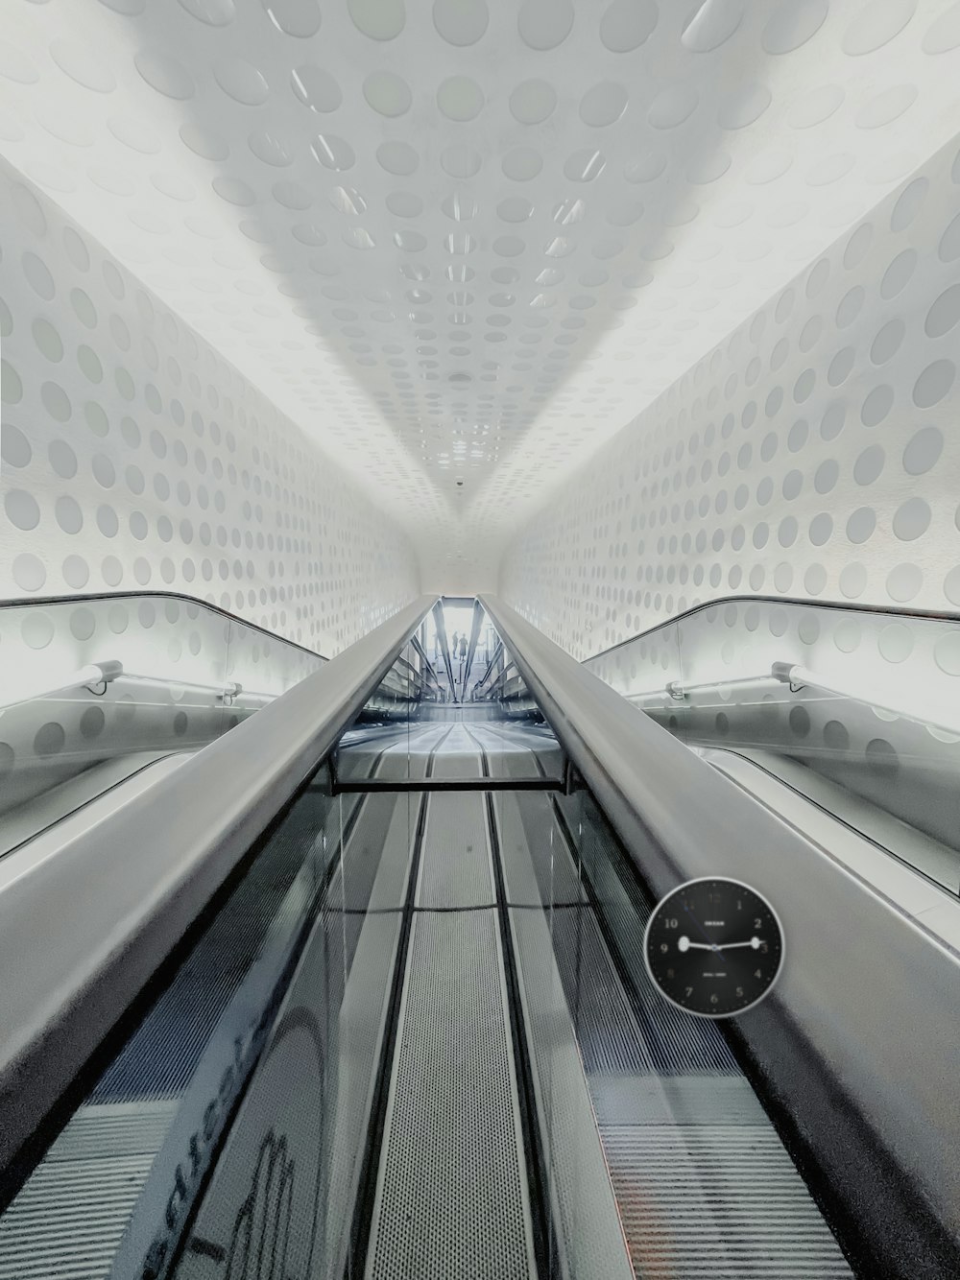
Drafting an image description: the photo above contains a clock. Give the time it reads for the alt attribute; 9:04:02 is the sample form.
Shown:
9:13:54
